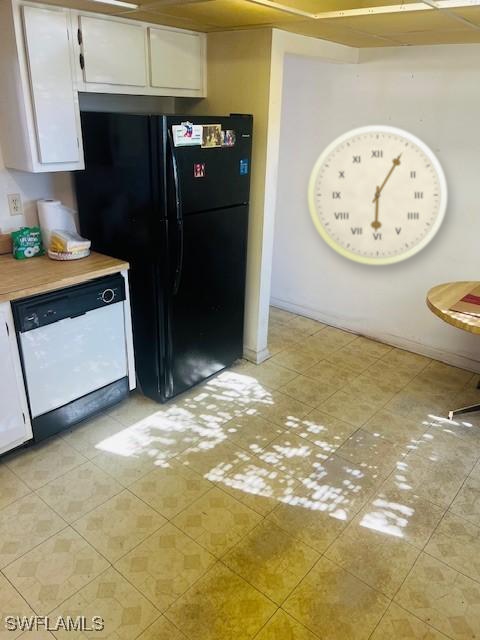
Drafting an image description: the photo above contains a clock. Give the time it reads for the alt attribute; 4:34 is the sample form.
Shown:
6:05
